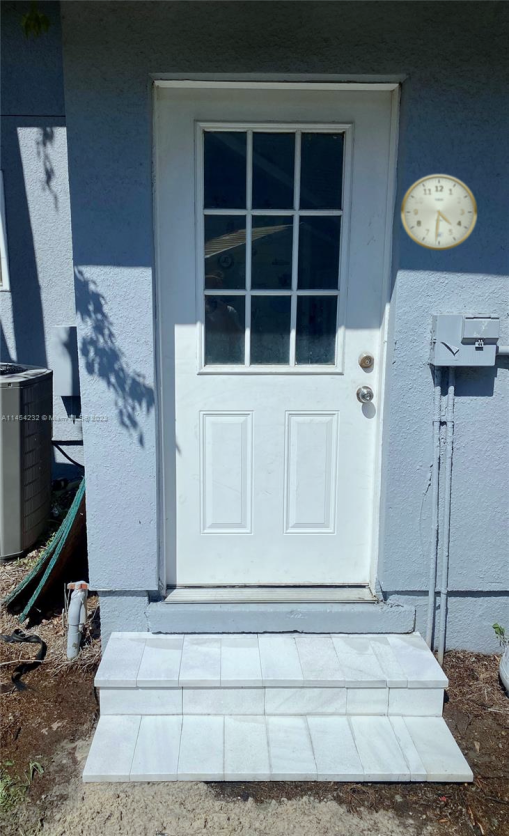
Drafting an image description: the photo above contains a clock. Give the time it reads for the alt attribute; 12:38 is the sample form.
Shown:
4:31
